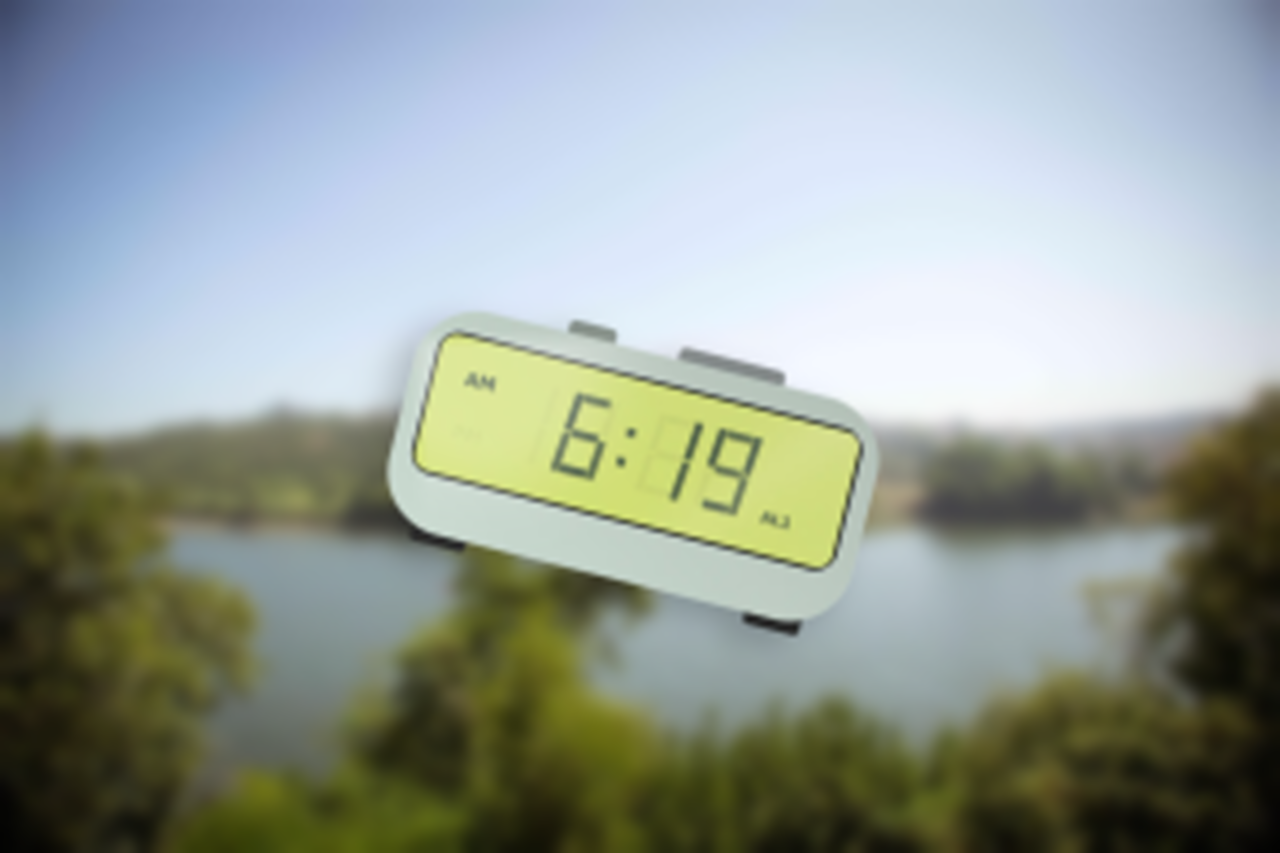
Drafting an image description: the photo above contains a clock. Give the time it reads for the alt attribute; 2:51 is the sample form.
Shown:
6:19
